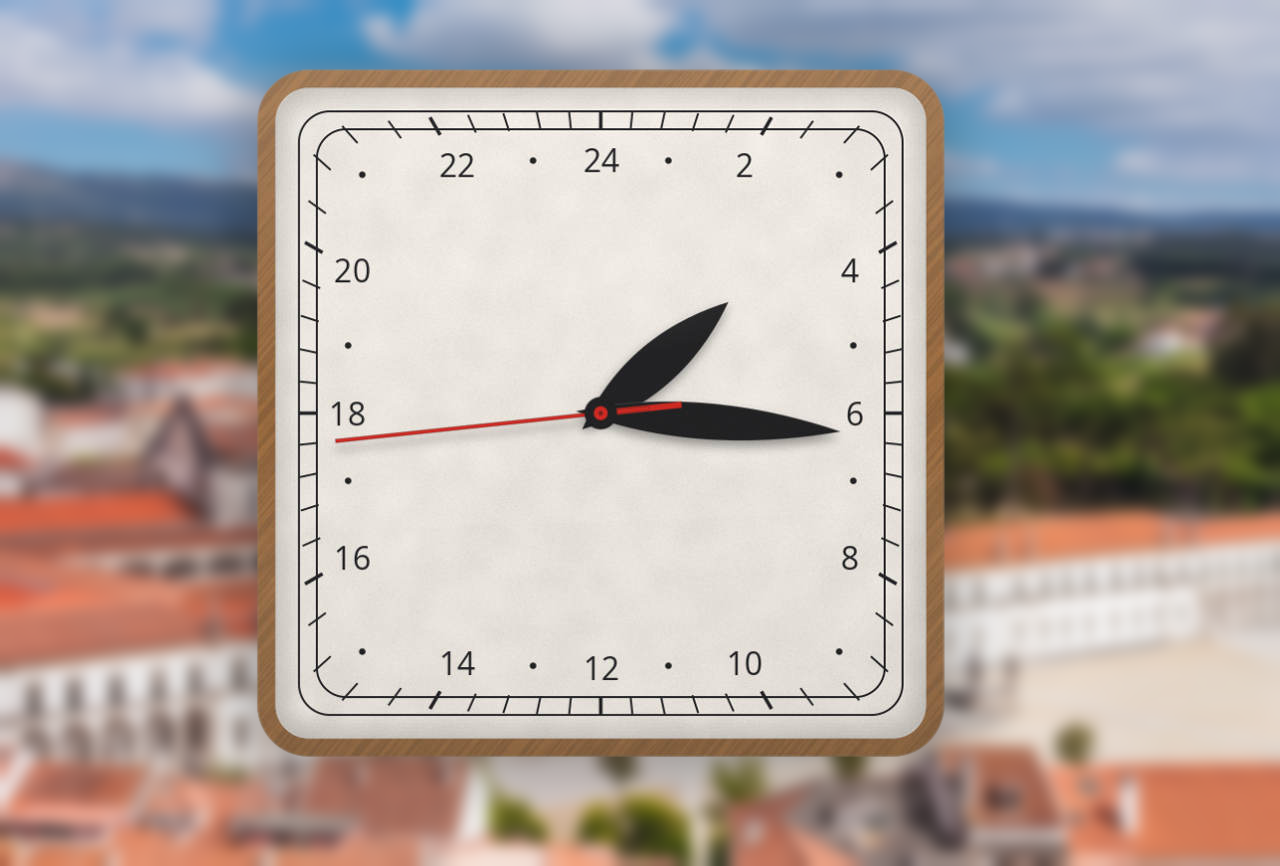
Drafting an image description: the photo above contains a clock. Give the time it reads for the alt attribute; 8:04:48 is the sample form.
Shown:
3:15:44
